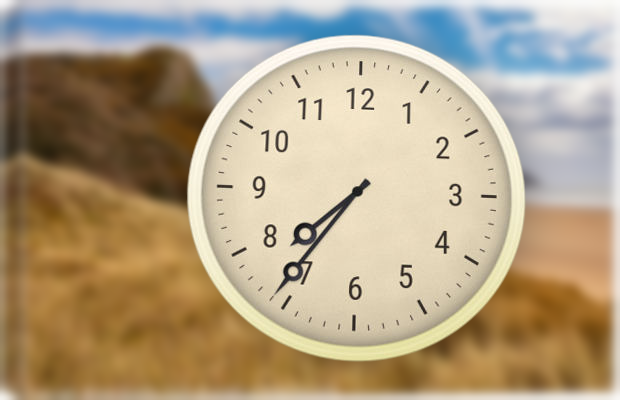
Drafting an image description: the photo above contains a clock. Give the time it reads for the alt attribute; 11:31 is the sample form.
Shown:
7:36
